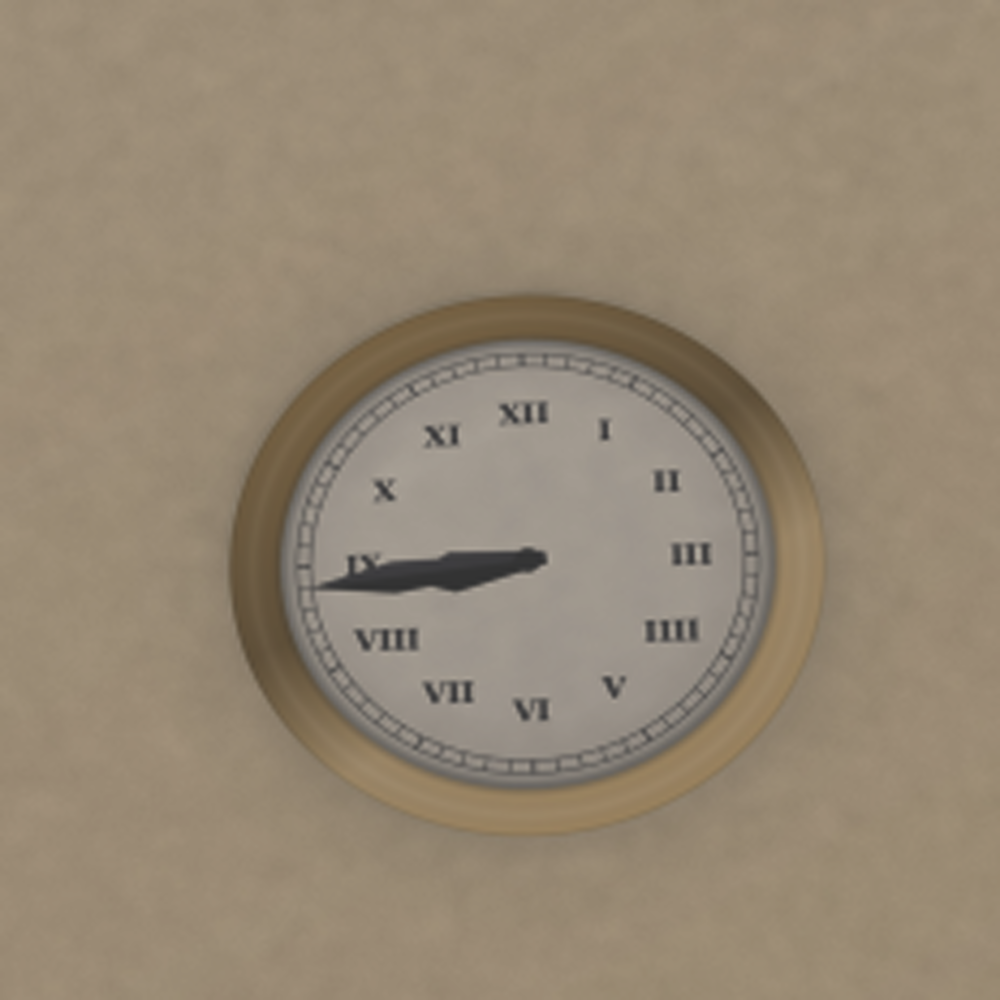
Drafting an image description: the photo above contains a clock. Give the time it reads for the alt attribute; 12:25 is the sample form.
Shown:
8:44
